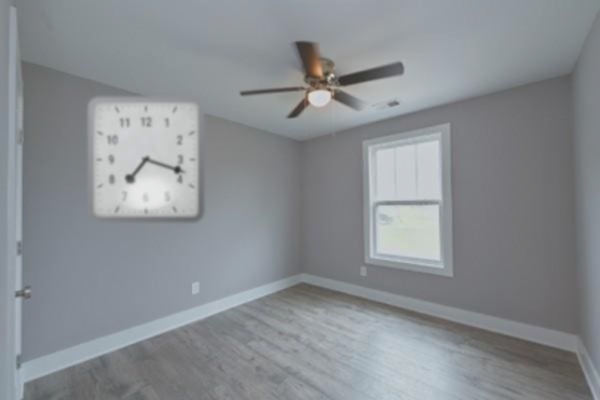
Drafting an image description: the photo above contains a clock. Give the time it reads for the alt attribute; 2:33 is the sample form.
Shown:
7:18
